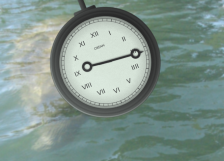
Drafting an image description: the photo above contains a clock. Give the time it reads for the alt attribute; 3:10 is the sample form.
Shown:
9:16
